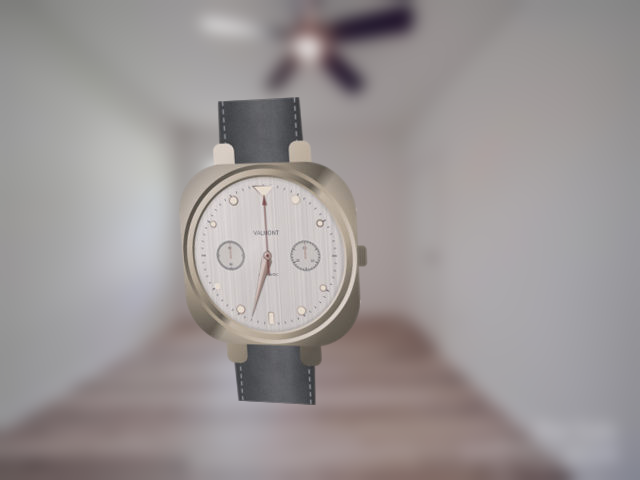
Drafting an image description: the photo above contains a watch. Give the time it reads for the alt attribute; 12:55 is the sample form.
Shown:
6:33
